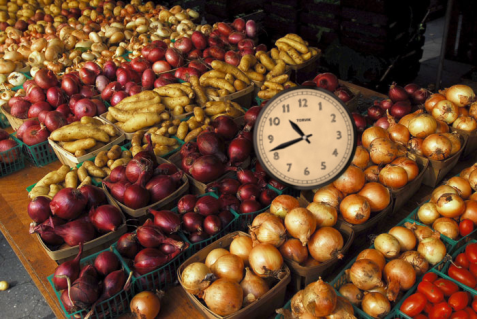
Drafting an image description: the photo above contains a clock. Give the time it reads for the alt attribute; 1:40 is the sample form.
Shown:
10:42
